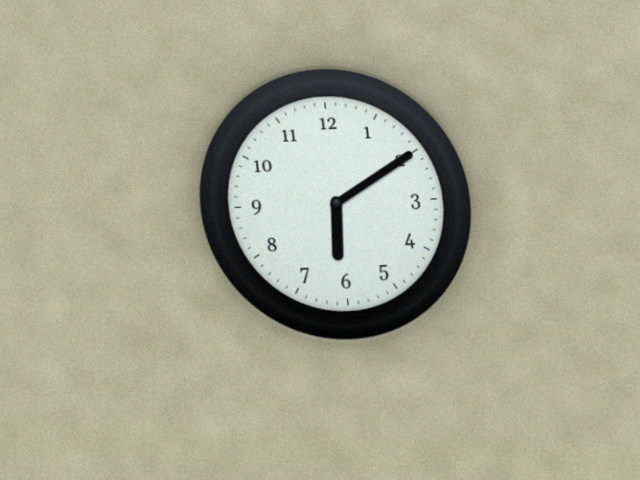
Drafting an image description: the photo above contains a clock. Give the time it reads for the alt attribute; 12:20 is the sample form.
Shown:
6:10
